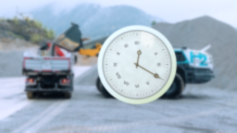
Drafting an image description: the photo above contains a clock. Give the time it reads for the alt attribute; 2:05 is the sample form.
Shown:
12:20
